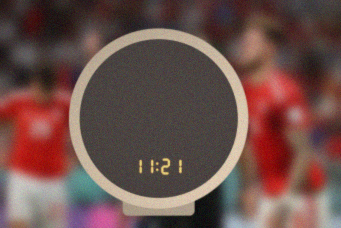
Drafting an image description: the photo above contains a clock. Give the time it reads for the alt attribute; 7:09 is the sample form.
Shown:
11:21
